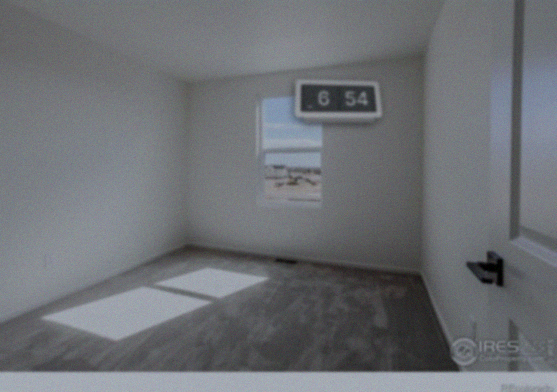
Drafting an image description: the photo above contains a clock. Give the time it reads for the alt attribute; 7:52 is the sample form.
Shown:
6:54
